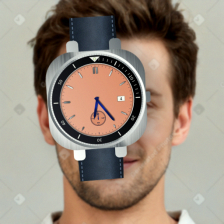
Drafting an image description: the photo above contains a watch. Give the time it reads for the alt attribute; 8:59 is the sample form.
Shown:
6:24
